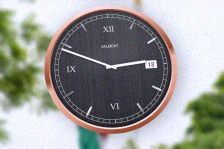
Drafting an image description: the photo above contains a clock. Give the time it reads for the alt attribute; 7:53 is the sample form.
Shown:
2:49
